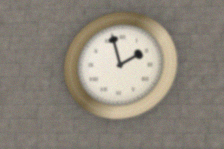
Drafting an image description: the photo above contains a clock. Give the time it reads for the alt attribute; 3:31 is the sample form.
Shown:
1:57
